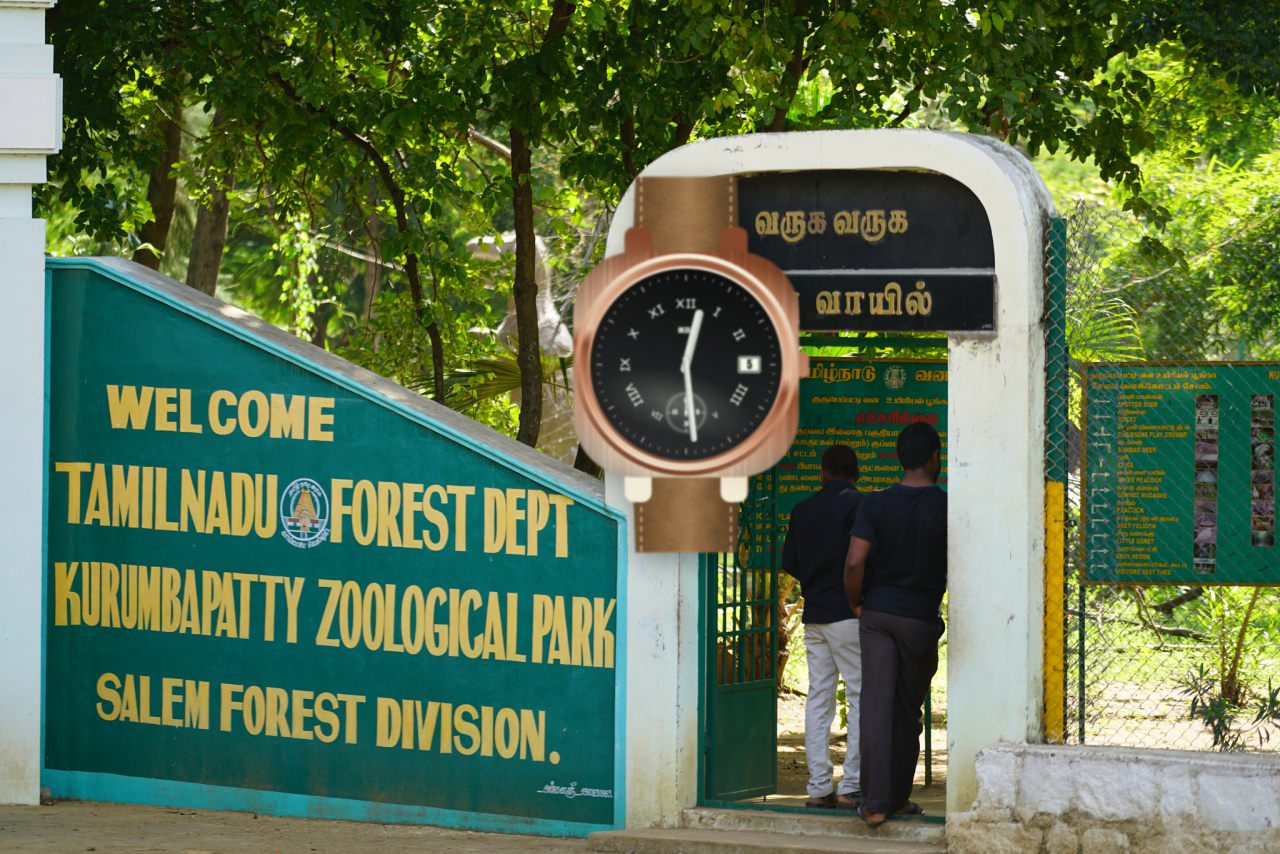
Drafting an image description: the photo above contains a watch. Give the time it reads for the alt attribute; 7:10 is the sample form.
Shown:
12:29
